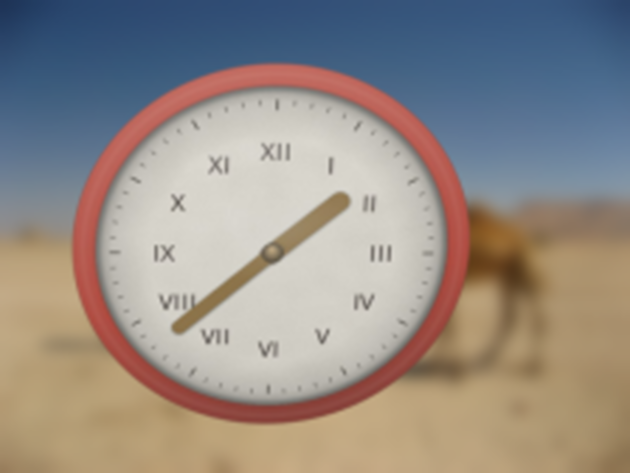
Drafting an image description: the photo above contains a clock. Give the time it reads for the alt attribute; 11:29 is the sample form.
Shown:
1:38
